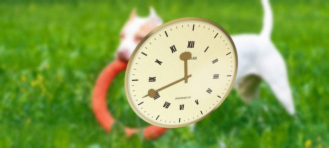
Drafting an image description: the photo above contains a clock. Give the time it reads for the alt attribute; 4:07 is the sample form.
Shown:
11:41
